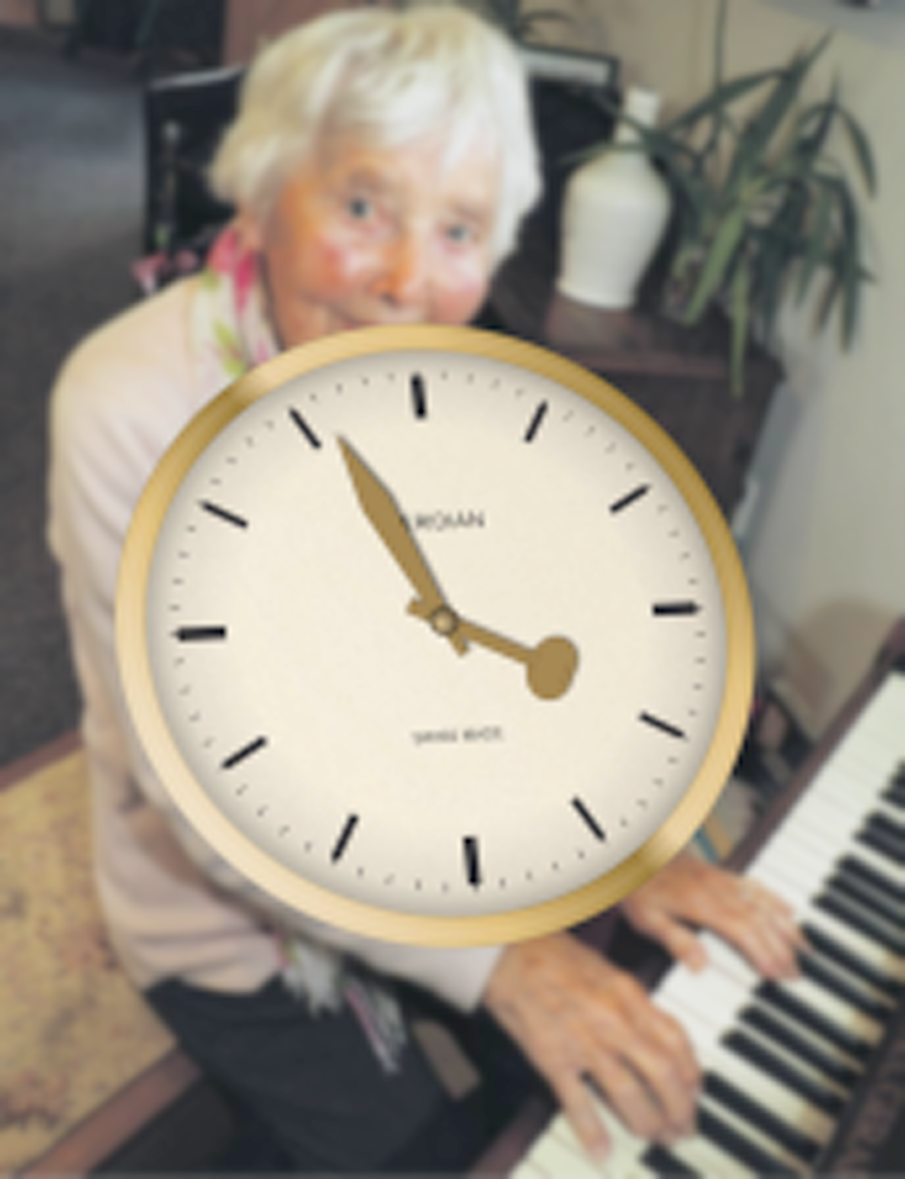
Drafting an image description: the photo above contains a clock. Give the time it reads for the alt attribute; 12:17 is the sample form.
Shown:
3:56
